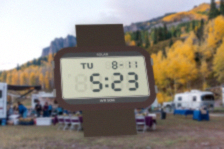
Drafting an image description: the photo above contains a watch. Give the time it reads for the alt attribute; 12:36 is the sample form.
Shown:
5:23
